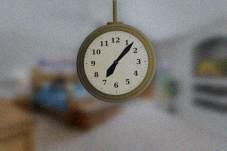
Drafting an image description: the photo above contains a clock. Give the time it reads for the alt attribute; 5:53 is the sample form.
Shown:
7:07
